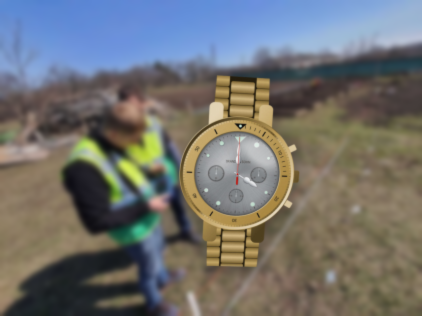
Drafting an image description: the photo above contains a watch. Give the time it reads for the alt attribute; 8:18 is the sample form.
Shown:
4:00
